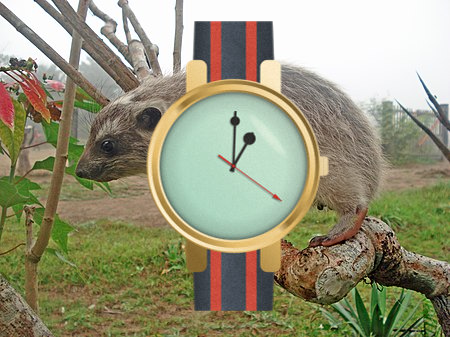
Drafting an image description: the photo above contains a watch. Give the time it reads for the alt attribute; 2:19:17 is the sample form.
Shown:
1:00:21
